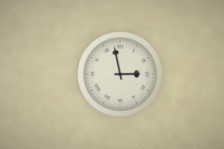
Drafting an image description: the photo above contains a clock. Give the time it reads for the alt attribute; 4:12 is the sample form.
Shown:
2:58
